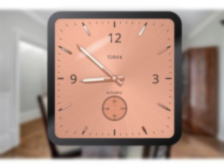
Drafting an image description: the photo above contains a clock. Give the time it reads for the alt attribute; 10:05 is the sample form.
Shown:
8:52
